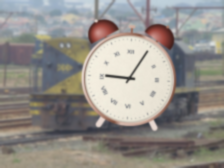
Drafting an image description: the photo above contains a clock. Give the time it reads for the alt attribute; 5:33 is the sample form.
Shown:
9:05
